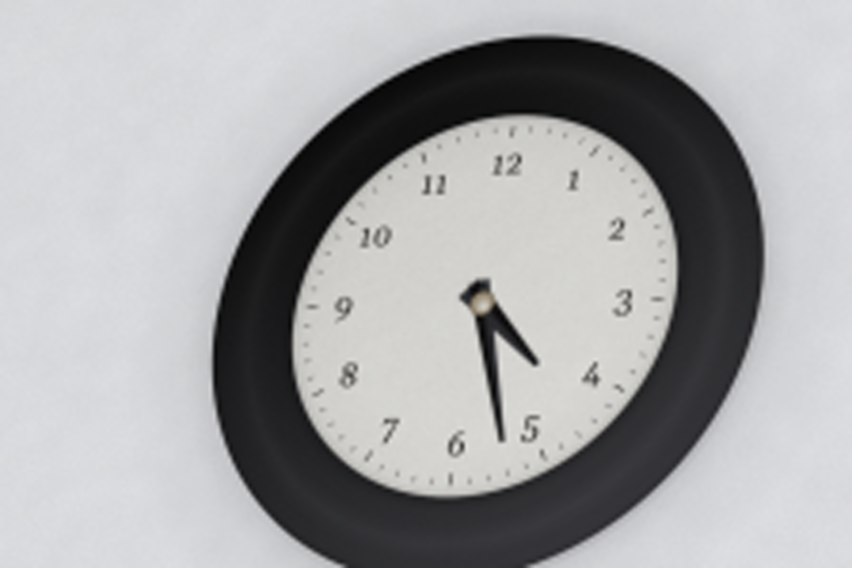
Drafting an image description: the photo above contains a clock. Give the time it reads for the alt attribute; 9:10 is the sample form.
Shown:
4:27
